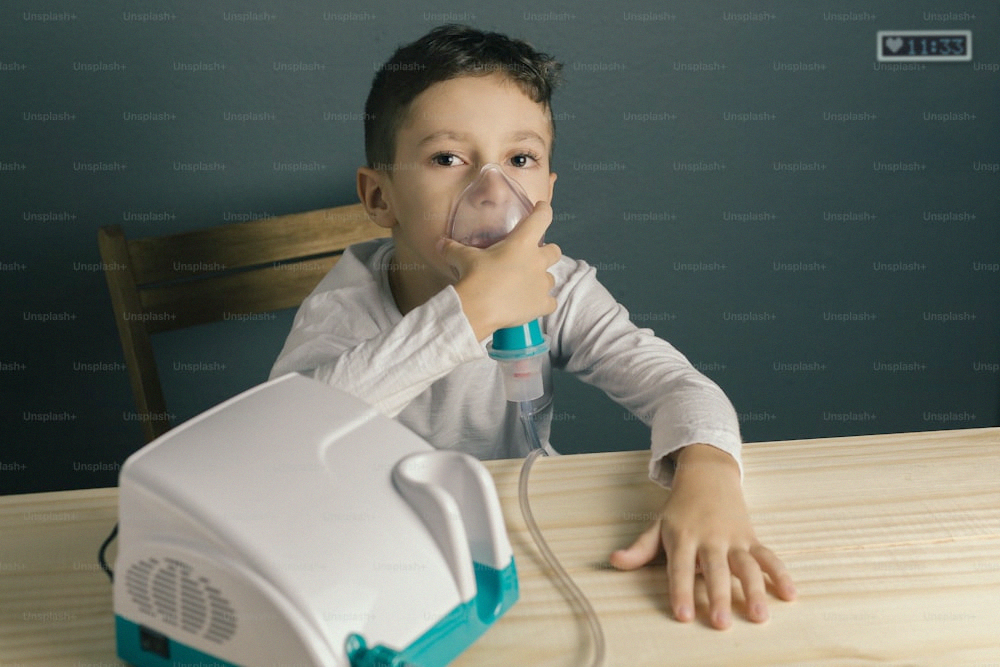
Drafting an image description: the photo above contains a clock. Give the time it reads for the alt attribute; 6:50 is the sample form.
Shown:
11:33
